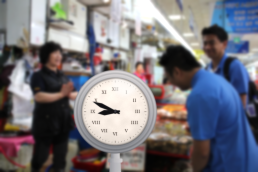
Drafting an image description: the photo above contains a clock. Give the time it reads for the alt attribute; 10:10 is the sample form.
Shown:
8:49
